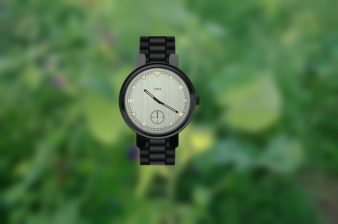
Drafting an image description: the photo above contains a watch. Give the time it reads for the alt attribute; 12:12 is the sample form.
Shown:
10:20
